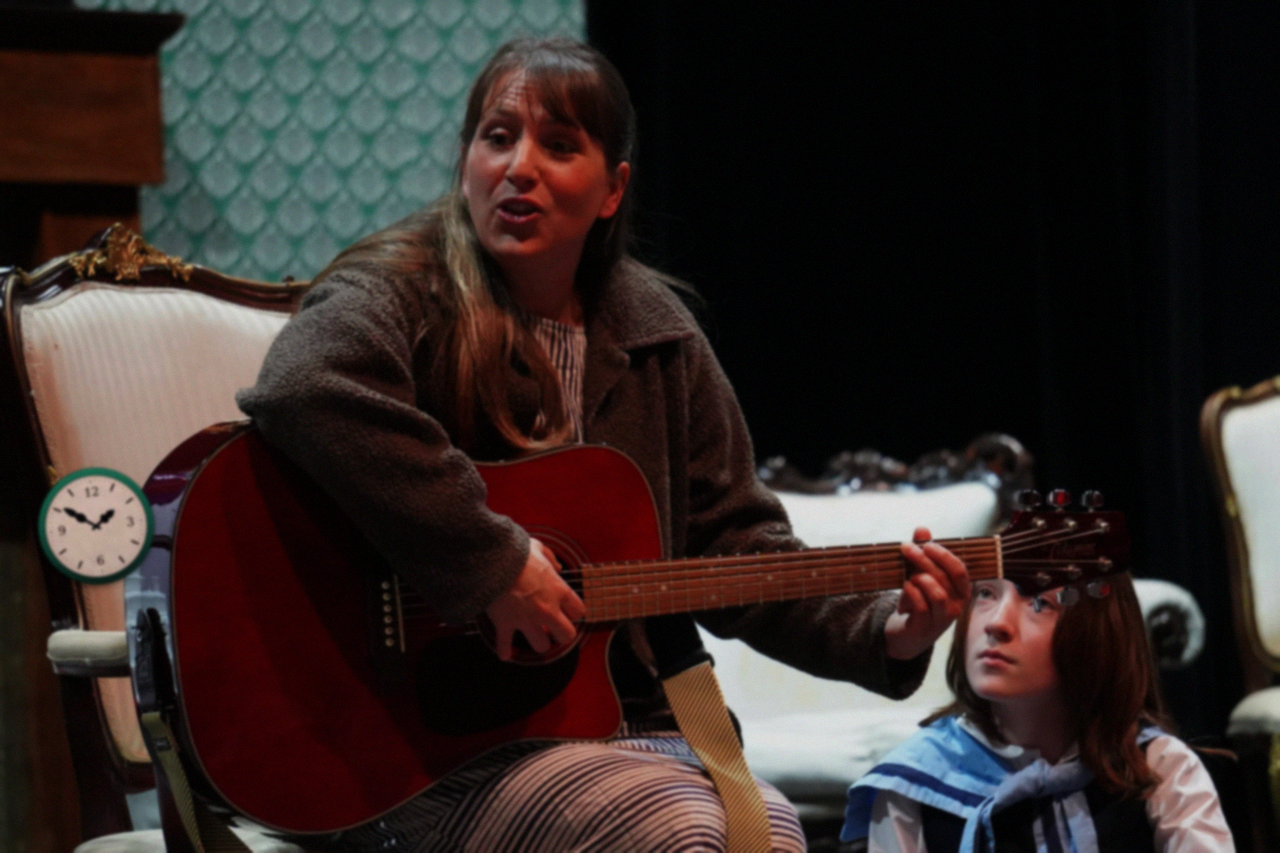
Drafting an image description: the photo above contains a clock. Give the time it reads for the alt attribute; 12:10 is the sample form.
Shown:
1:51
